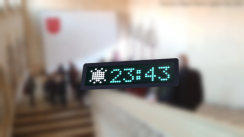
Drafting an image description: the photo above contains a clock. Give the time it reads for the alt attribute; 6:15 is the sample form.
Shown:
23:43
